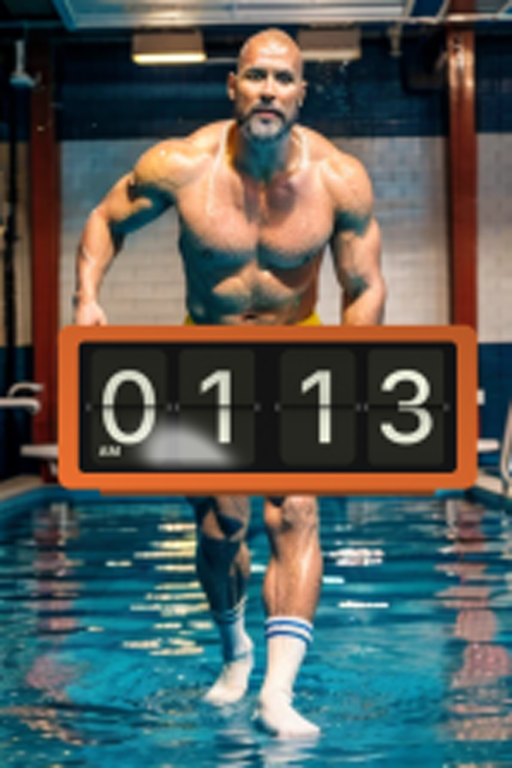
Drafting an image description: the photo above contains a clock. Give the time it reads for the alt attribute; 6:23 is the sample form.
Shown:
1:13
